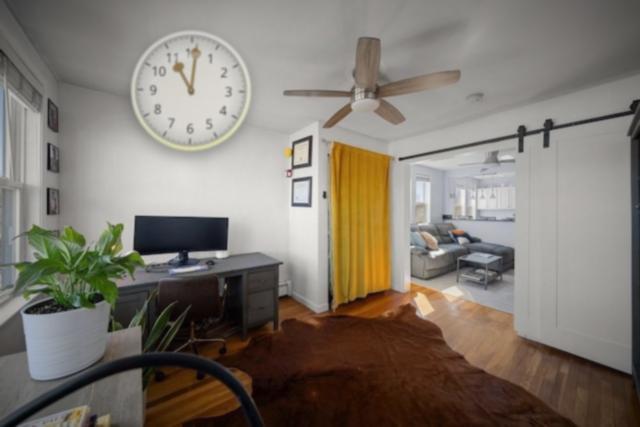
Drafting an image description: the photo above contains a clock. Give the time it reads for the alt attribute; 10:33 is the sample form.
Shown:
11:01
